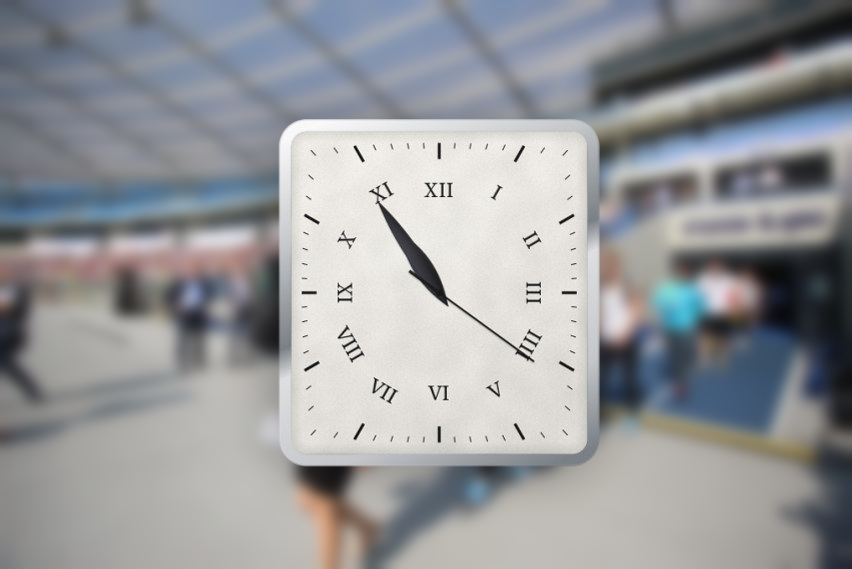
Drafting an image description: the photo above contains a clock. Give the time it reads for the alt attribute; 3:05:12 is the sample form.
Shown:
10:54:21
